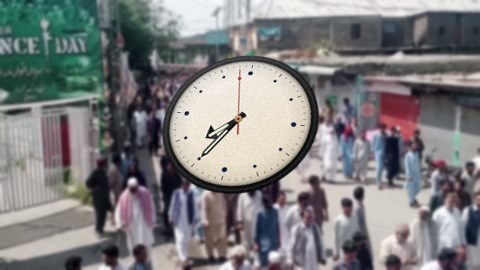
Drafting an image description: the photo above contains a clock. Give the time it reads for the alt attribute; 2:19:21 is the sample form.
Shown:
7:34:58
